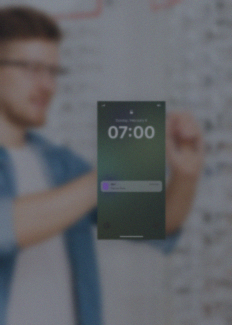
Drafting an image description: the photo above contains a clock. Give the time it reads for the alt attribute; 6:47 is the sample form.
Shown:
7:00
